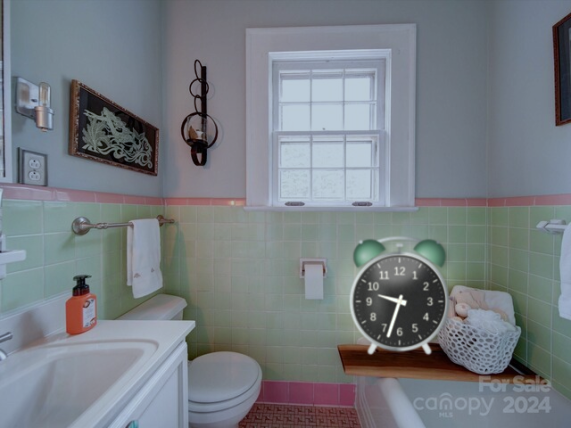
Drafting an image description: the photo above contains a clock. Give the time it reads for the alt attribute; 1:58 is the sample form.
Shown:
9:33
